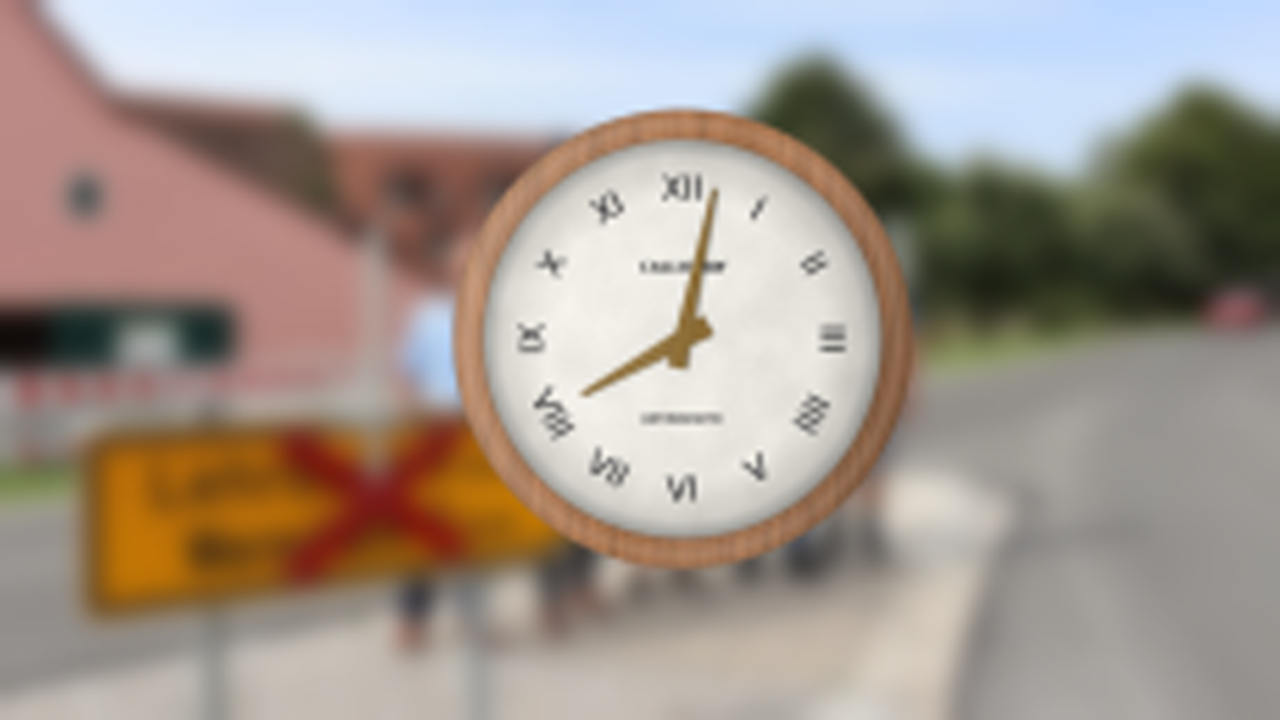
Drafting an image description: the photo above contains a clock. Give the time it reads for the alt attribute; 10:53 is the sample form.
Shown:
8:02
